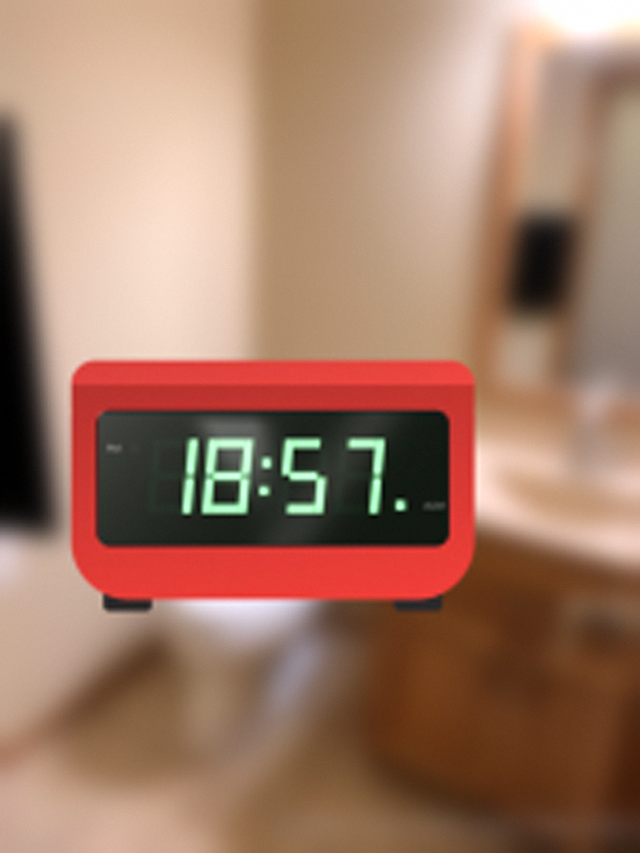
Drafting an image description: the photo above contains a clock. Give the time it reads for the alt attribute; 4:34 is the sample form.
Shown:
18:57
